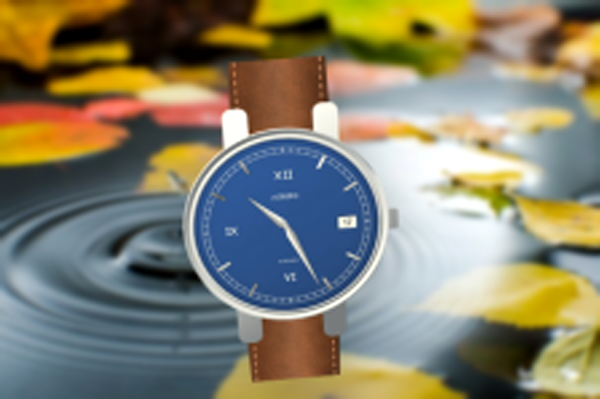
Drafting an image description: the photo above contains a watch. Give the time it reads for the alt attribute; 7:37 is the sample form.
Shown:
10:26
